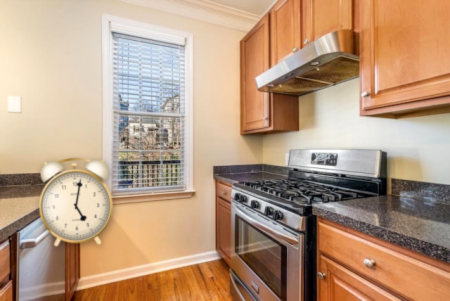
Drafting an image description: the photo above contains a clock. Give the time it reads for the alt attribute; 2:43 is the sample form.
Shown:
5:02
